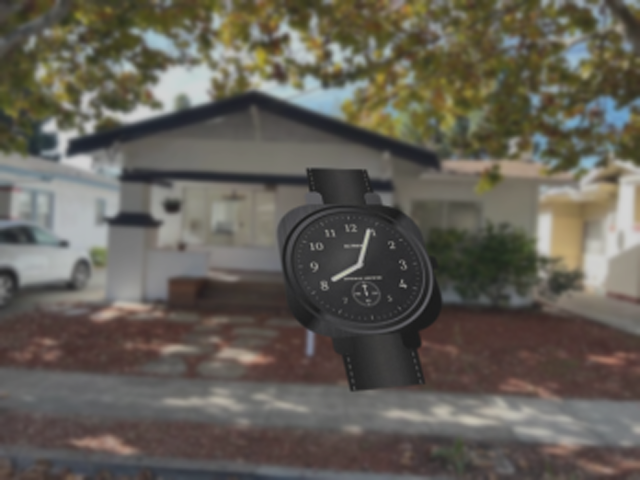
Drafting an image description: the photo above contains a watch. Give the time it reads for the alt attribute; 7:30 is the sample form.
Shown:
8:04
